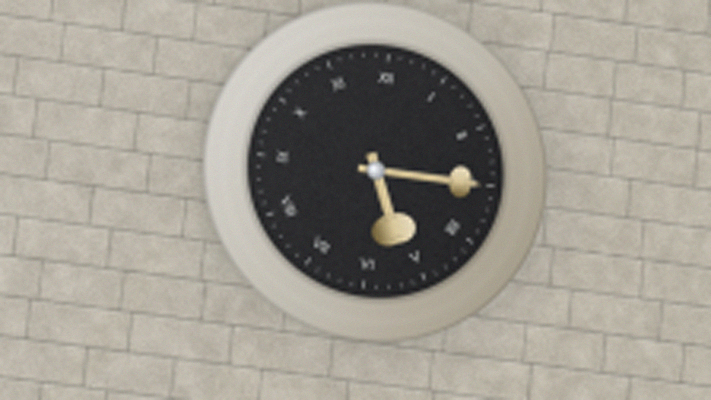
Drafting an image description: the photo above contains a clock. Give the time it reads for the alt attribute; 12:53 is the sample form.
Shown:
5:15
